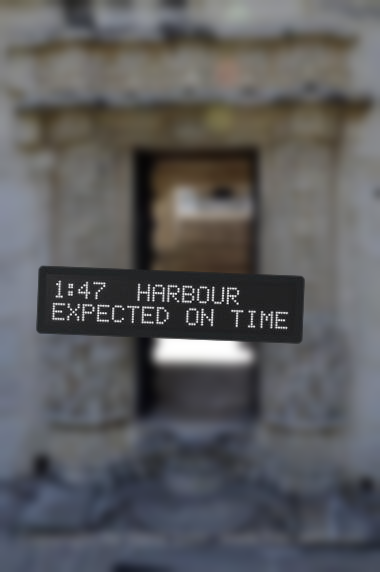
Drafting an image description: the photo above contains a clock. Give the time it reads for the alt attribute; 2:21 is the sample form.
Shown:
1:47
